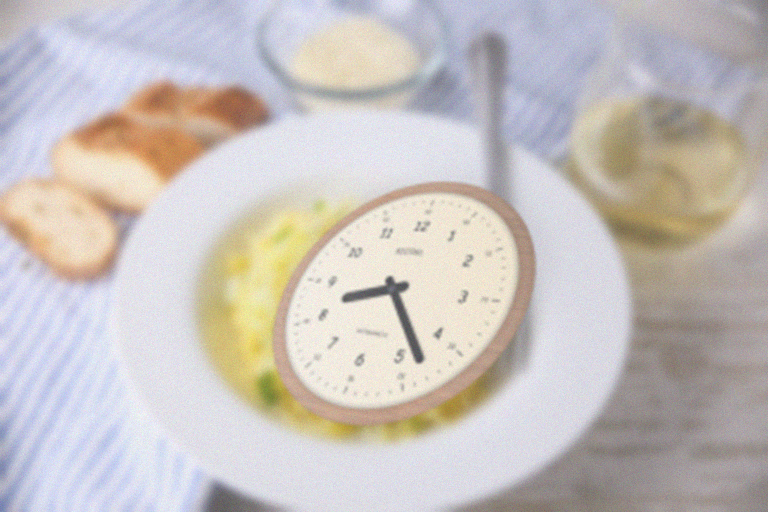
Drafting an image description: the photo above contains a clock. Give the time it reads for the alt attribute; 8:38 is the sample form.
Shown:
8:23
